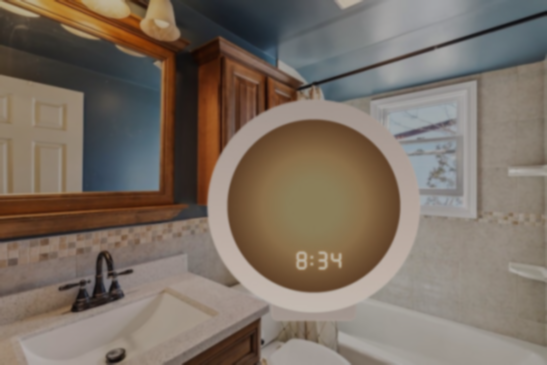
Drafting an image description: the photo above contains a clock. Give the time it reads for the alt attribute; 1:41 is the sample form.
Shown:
8:34
